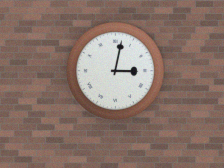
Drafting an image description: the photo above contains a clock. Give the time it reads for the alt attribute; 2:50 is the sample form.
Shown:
3:02
